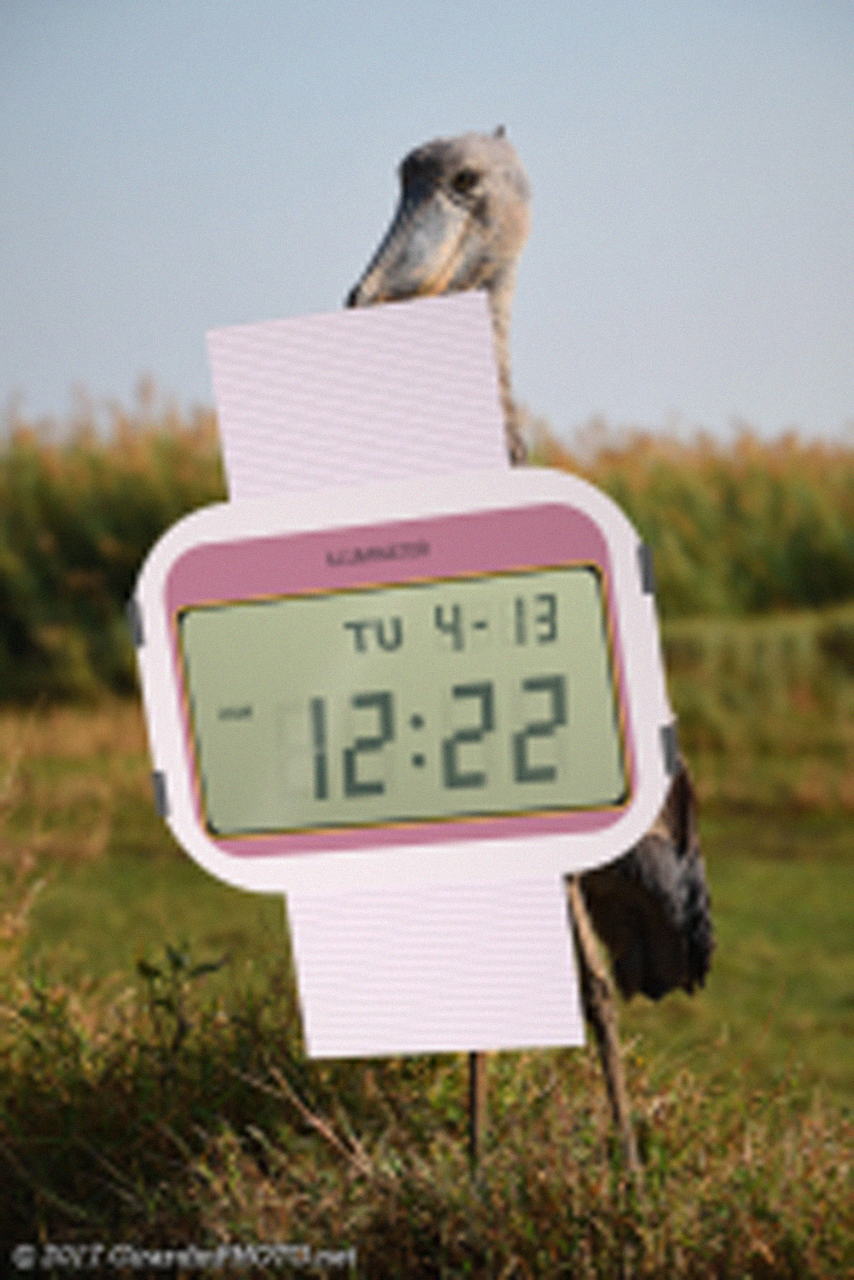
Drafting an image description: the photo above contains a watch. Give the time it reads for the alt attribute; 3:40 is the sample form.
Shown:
12:22
